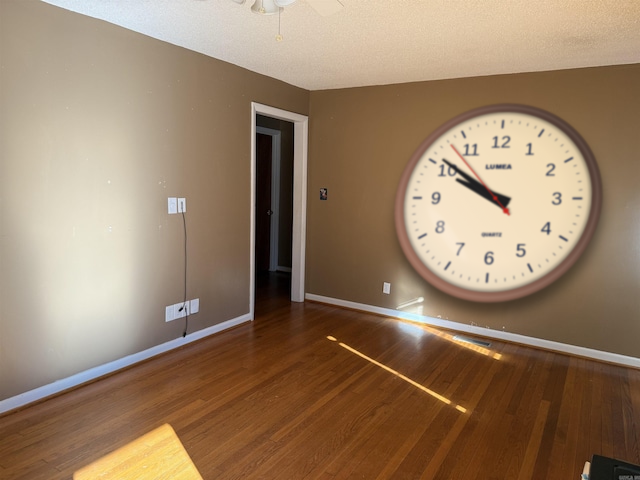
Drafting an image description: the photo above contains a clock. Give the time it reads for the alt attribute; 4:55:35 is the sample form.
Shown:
9:50:53
